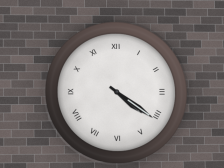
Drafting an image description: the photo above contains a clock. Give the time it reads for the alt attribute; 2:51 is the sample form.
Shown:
4:21
